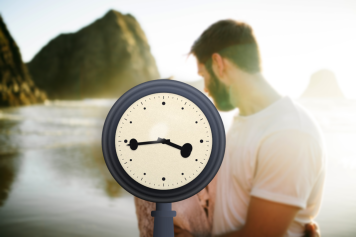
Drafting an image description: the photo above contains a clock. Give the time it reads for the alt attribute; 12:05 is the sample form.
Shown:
3:44
